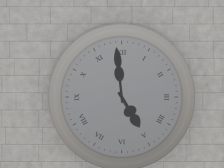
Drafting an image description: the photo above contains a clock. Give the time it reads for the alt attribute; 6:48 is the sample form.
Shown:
4:59
